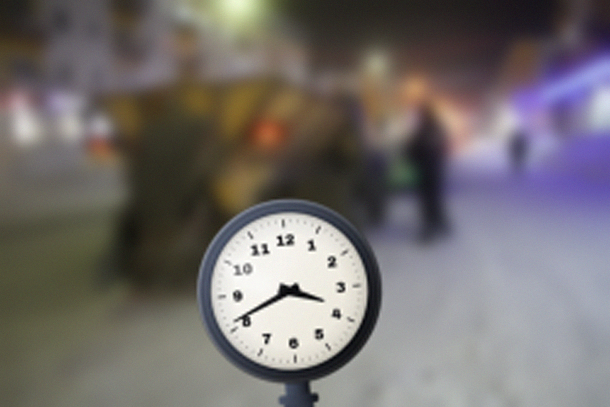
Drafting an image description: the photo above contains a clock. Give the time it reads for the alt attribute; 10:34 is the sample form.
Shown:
3:41
